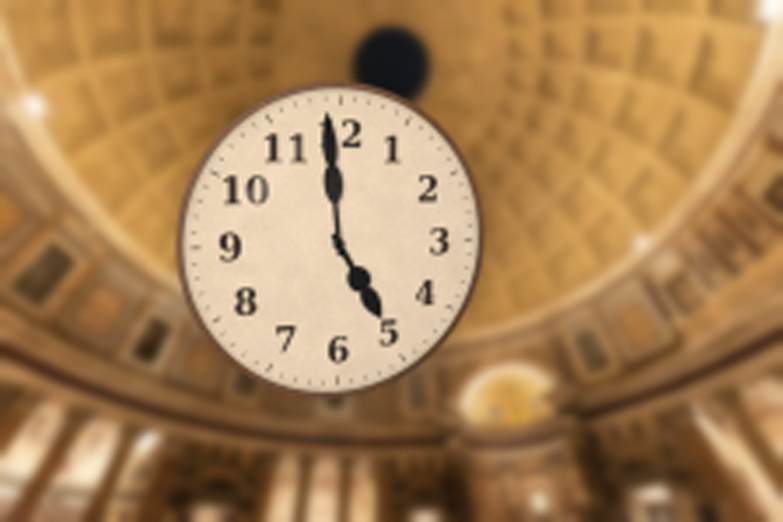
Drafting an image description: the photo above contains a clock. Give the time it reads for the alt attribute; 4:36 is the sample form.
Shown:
4:59
